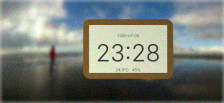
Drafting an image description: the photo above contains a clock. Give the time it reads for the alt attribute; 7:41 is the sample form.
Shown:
23:28
